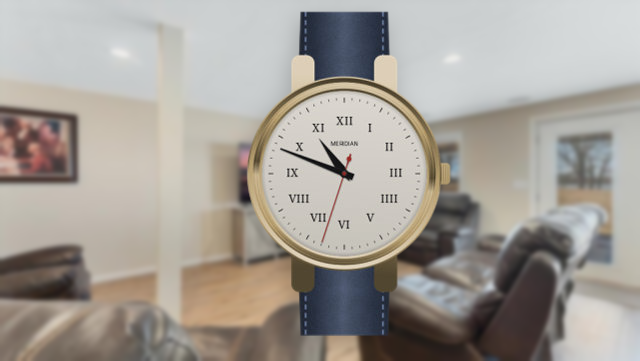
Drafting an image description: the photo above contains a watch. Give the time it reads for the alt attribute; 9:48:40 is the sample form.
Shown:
10:48:33
